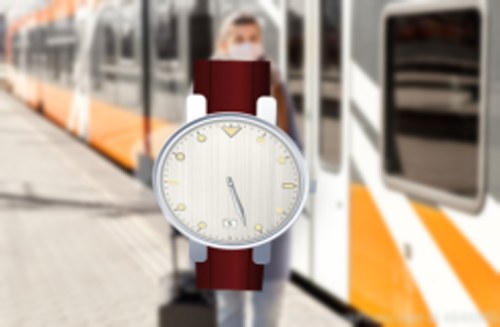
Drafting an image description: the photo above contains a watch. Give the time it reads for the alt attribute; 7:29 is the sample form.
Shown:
5:27
